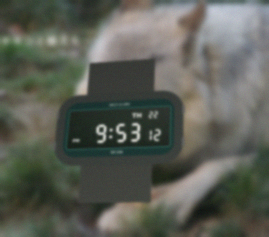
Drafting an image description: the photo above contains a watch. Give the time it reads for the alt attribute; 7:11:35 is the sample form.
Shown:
9:53:12
